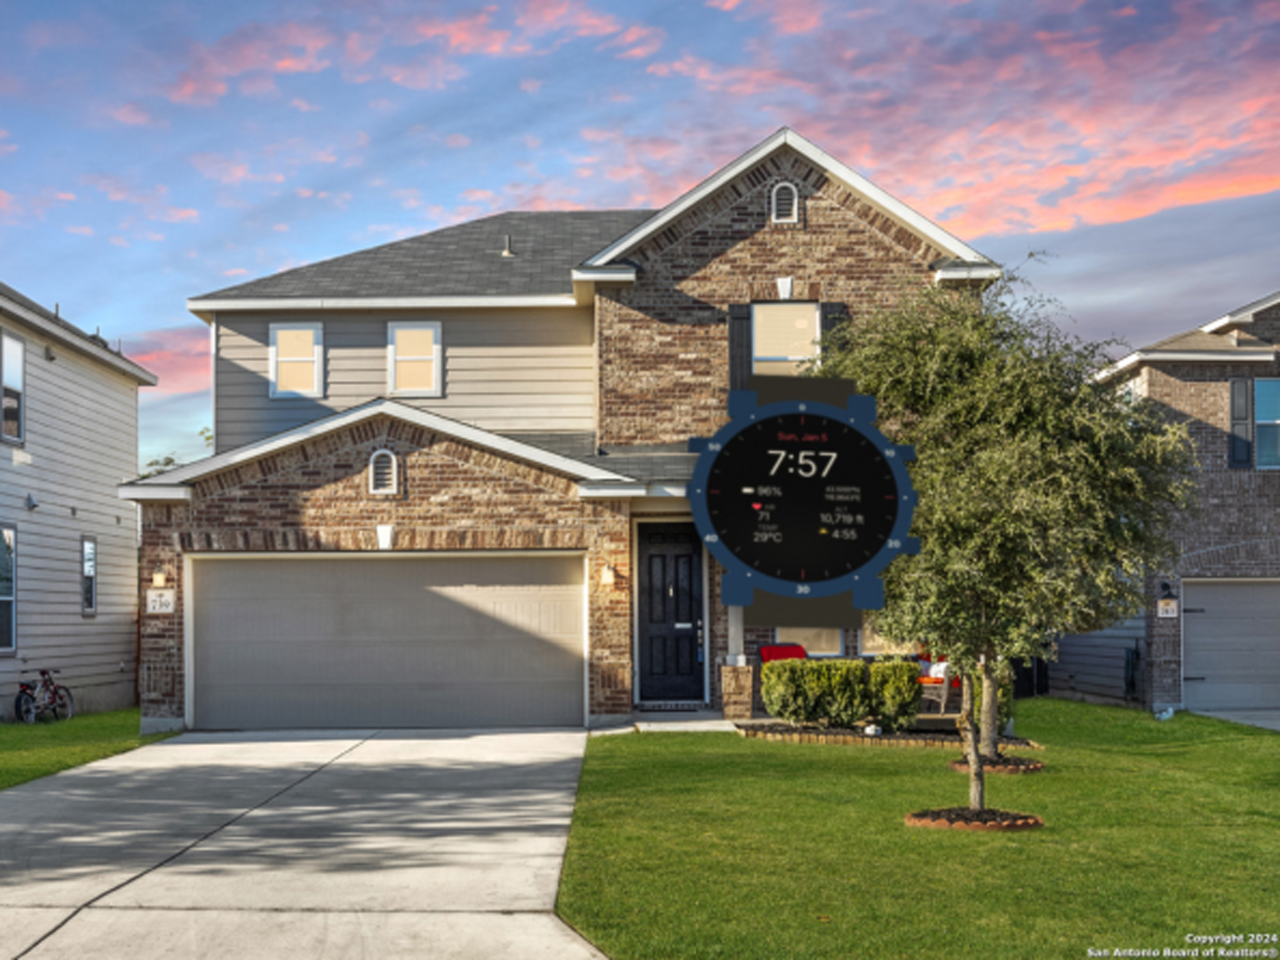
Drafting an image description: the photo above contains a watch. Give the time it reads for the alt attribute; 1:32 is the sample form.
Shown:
7:57
